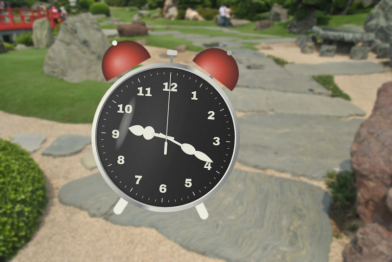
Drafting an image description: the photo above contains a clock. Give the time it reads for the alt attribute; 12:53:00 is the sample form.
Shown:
9:19:00
